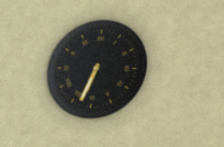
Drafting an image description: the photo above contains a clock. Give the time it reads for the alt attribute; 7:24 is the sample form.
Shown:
6:33
